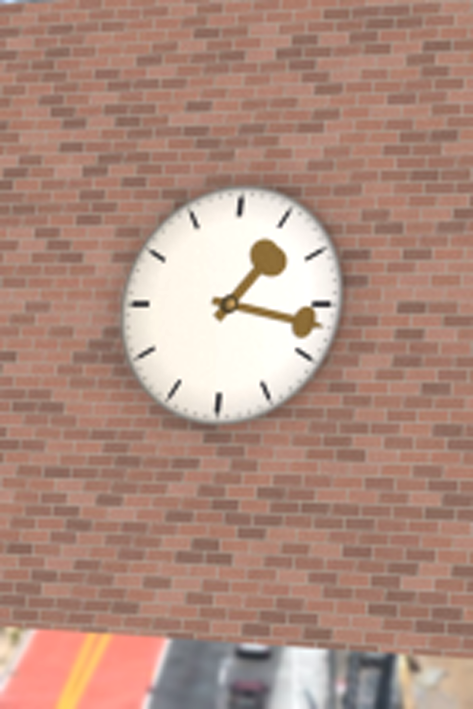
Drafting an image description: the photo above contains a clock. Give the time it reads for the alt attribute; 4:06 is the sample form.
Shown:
1:17
